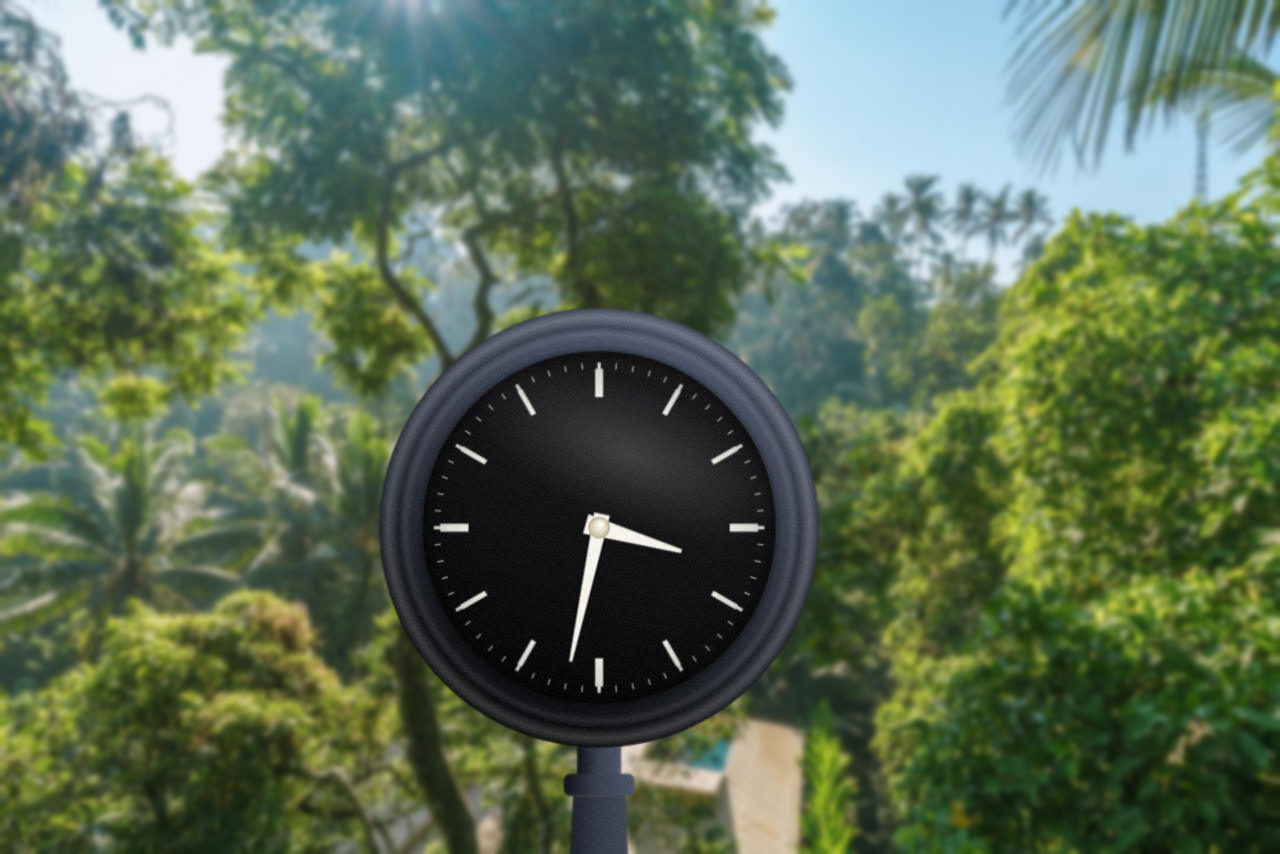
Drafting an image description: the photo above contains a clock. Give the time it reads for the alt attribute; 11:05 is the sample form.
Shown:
3:32
